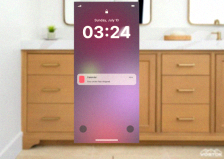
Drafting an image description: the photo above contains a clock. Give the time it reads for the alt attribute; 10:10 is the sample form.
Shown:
3:24
